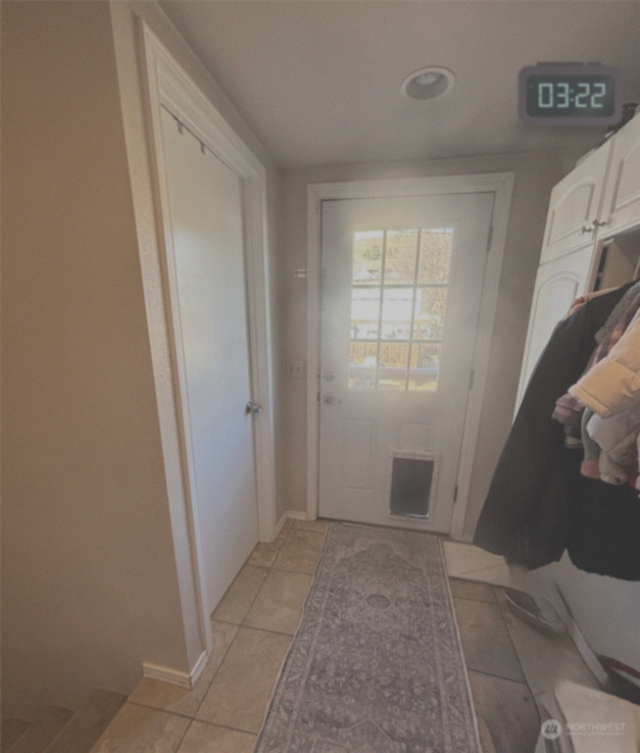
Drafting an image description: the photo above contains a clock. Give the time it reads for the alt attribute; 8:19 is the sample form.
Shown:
3:22
